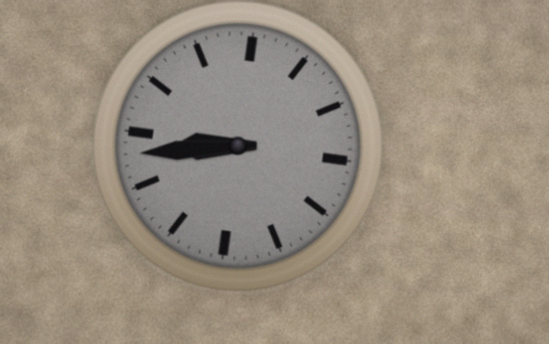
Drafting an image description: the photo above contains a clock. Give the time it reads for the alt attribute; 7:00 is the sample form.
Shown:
8:43
